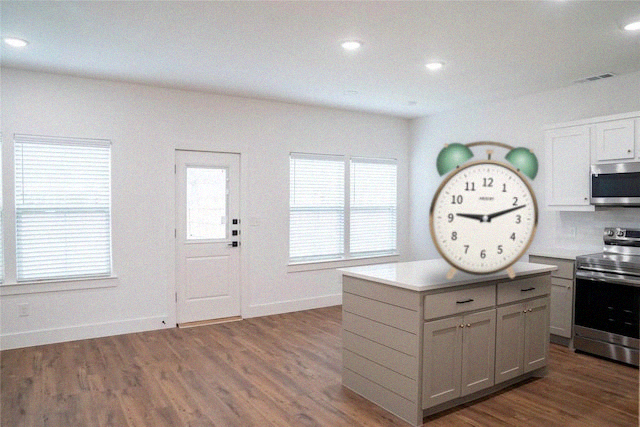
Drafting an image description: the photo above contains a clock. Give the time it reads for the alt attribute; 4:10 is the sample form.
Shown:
9:12
